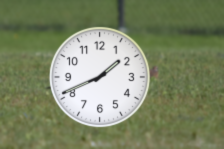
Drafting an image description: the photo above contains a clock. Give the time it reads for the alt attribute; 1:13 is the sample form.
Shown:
1:41
